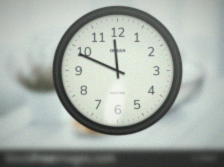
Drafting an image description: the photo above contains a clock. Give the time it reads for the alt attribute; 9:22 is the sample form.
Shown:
11:49
